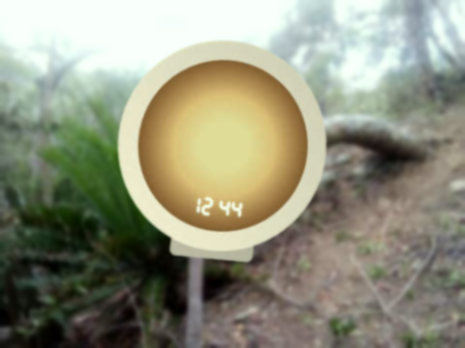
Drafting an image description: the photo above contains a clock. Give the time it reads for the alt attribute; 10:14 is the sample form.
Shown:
12:44
